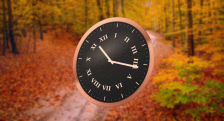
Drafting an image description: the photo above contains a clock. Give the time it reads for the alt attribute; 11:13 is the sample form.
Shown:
11:21
